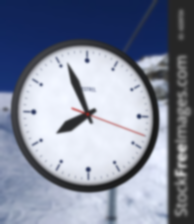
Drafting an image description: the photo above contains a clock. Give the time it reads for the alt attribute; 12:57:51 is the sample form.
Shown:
7:56:18
